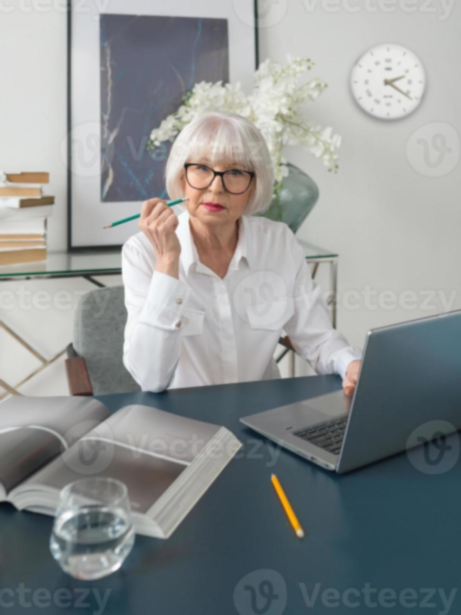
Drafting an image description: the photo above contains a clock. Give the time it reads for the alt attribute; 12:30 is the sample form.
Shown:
2:21
